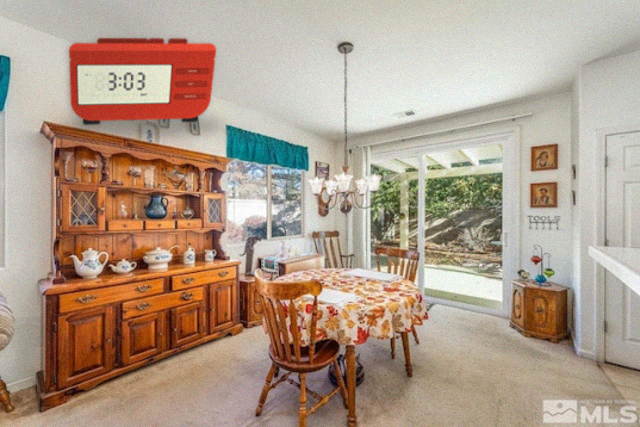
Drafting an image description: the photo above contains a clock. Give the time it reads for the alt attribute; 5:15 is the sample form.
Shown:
3:03
